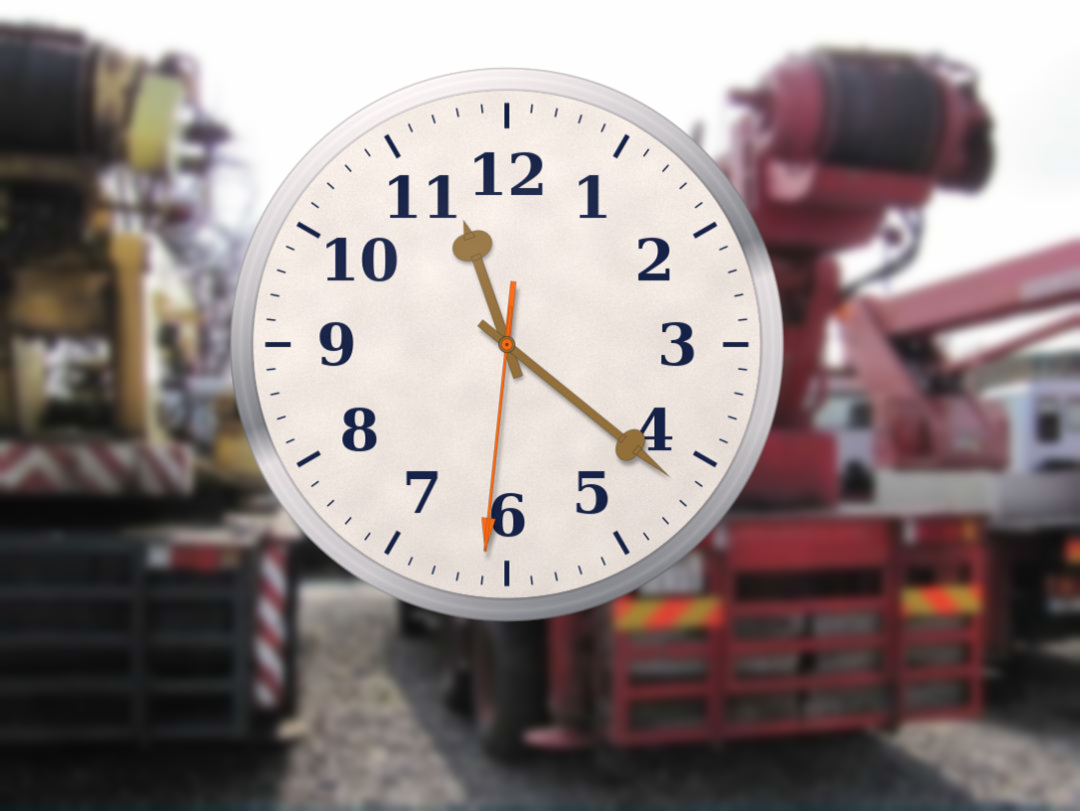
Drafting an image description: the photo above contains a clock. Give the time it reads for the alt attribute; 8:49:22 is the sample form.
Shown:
11:21:31
